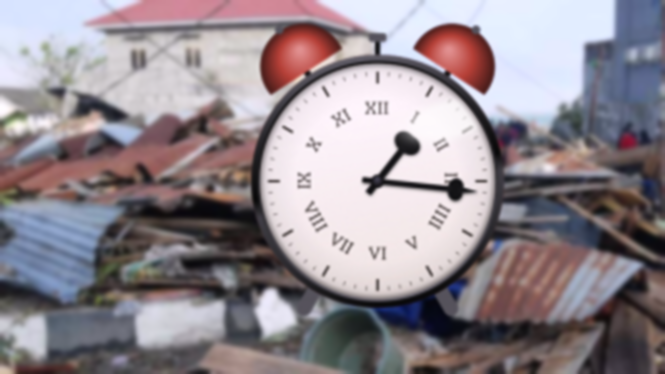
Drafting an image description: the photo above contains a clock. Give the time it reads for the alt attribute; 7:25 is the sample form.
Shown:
1:16
